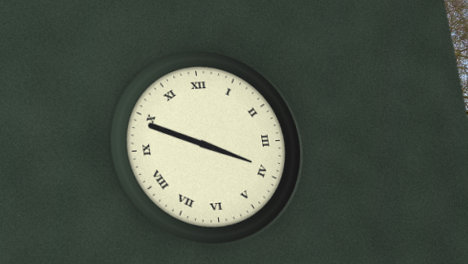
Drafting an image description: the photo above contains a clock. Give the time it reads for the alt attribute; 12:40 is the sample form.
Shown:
3:49
